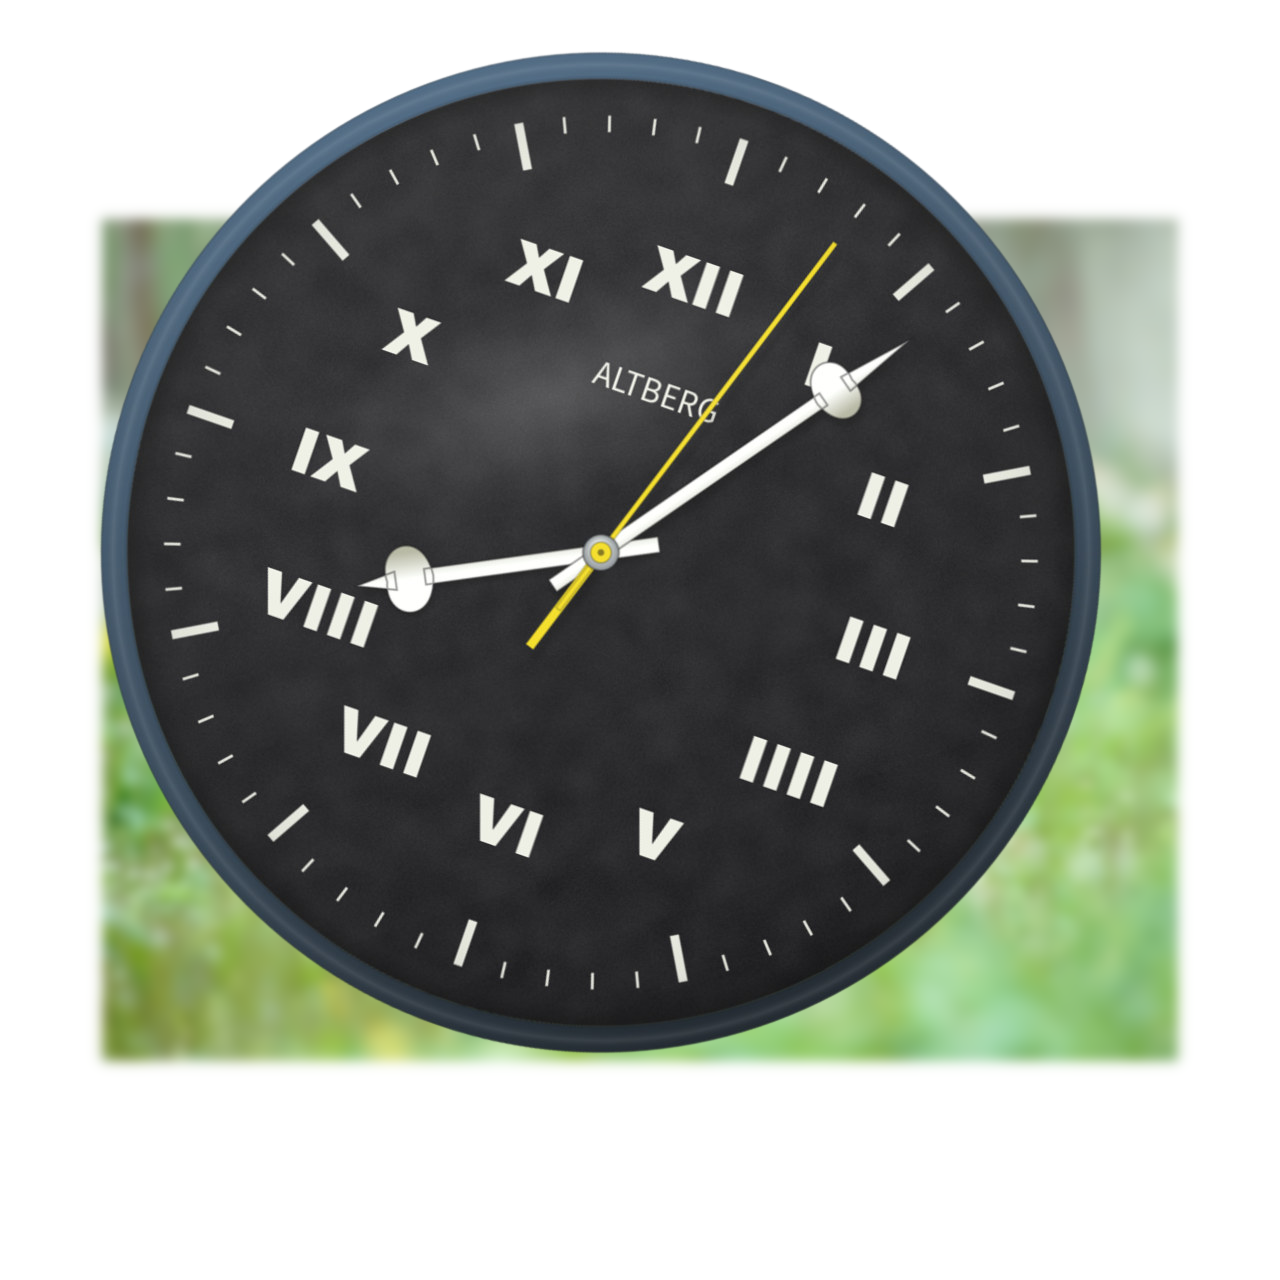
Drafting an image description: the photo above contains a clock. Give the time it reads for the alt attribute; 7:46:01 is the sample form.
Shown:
8:06:03
